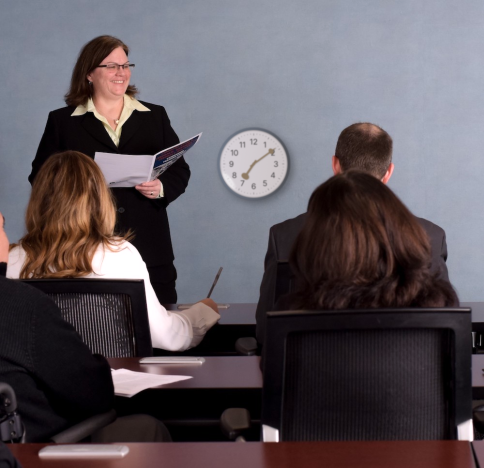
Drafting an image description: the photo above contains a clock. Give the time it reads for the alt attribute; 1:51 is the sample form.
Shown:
7:09
